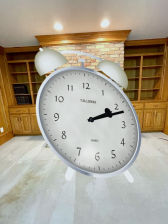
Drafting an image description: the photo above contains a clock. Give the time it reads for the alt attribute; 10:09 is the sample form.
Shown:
2:12
